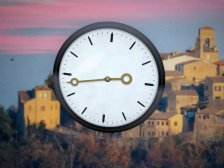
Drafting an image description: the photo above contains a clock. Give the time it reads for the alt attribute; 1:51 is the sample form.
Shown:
2:43
